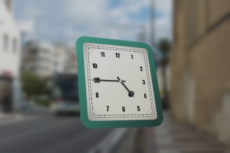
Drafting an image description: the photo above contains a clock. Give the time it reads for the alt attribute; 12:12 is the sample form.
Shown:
4:45
